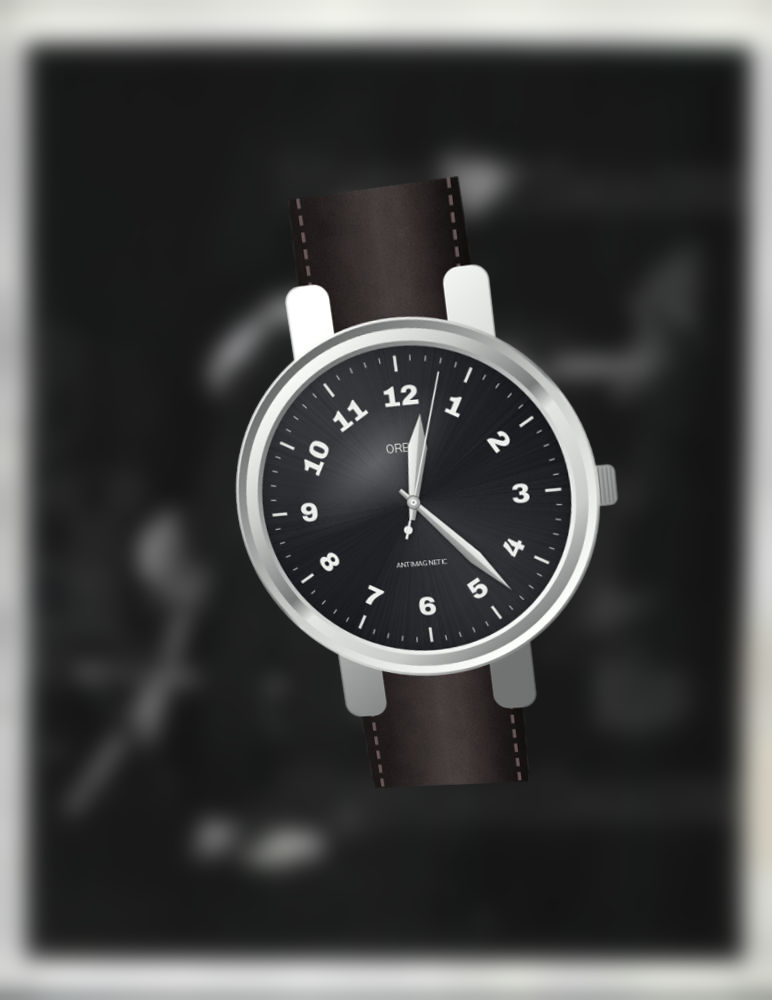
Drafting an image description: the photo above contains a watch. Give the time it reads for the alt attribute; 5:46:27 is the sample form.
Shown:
12:23:03
